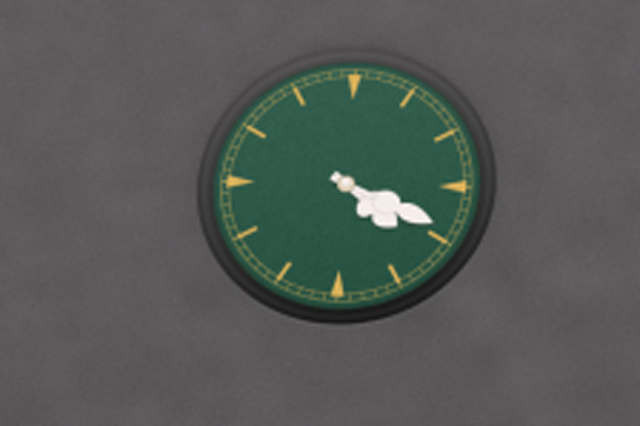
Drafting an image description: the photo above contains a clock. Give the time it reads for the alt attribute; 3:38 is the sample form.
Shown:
4:19
